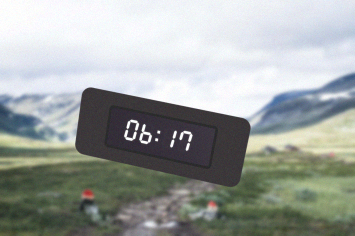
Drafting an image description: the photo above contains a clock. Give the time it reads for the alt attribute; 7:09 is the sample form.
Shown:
6:17
